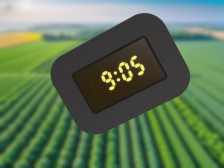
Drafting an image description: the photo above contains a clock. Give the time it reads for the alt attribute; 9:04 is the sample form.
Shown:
9:05
